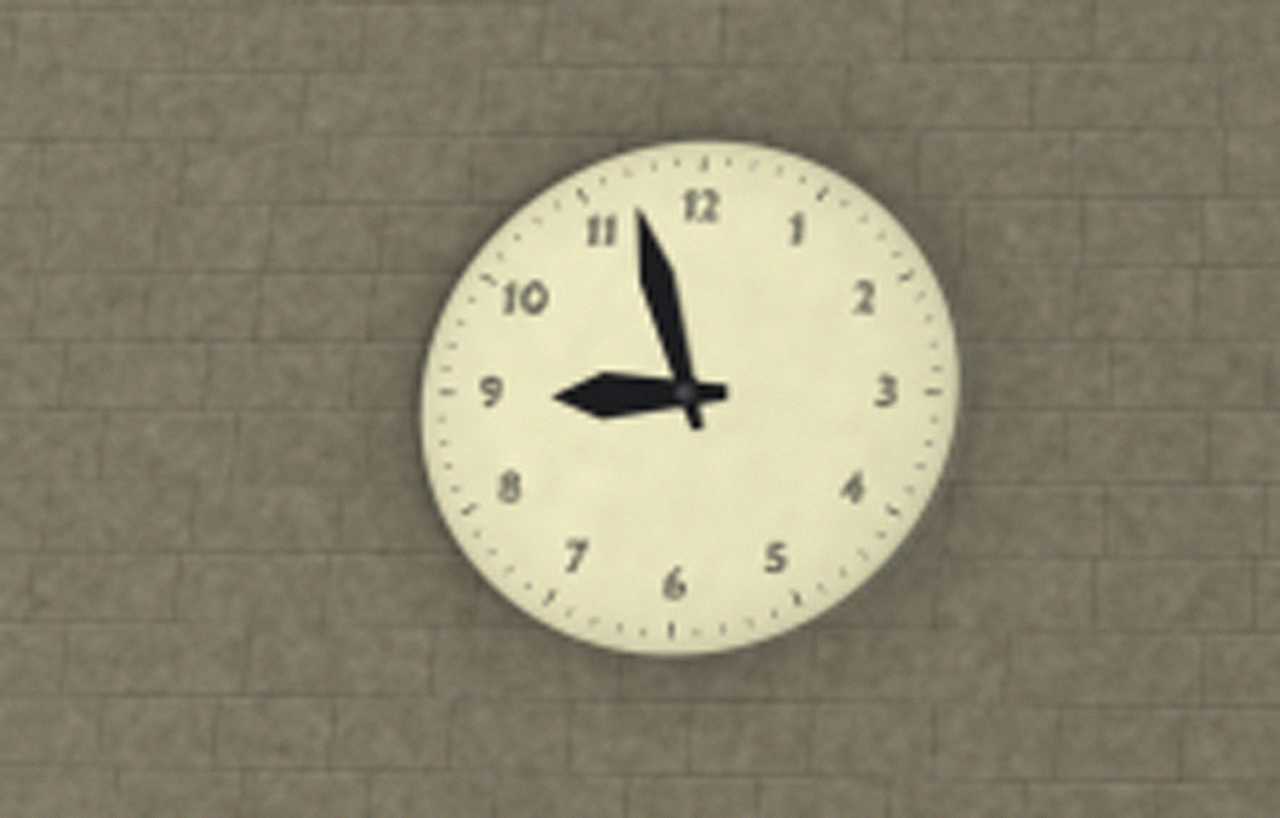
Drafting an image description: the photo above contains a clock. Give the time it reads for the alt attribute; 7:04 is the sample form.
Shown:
8:57
